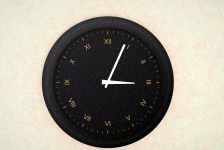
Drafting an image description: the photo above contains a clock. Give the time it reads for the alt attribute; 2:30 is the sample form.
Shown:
3:04
